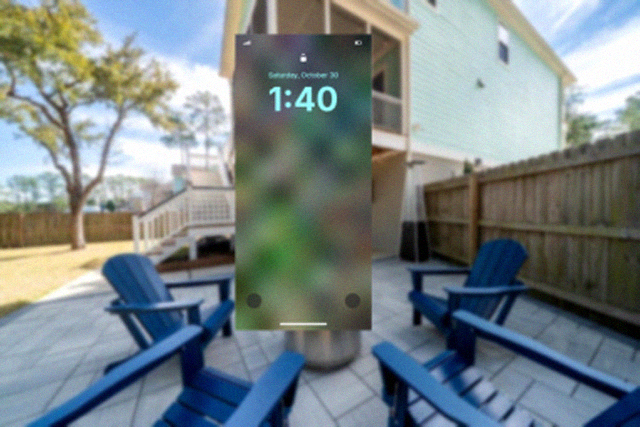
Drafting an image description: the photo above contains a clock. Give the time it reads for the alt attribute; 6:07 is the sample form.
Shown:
1:40
